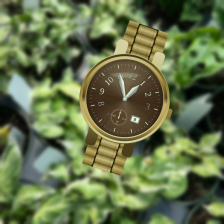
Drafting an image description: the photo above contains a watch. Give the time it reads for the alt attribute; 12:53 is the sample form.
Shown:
12:55
